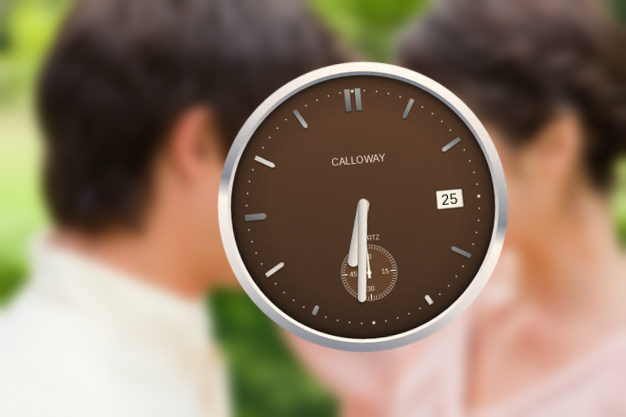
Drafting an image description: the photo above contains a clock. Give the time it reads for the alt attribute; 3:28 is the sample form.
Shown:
6:31
